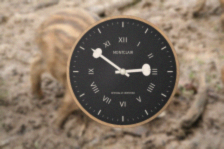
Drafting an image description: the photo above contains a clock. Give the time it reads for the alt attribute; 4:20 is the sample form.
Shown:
2:51
